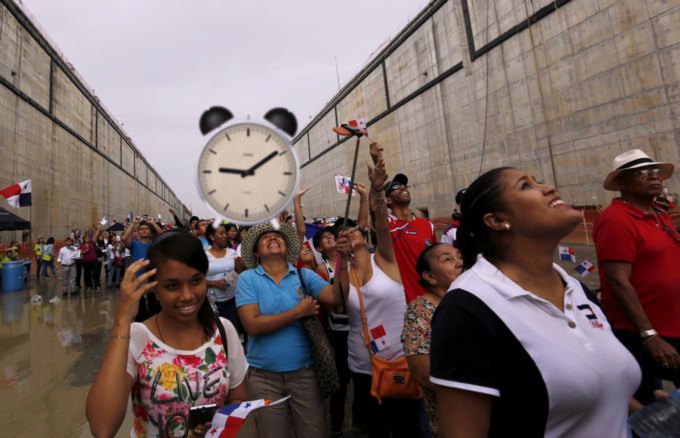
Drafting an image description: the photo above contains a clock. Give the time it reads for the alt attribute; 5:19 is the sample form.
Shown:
9:09
